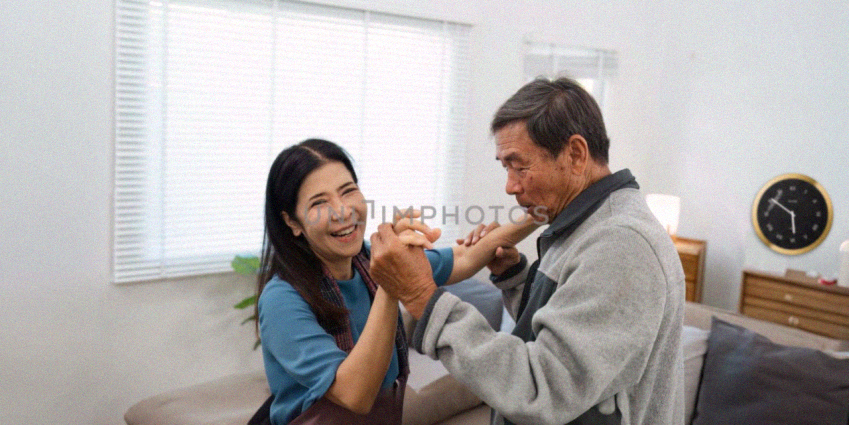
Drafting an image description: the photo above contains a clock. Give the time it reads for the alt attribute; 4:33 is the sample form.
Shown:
5:51
